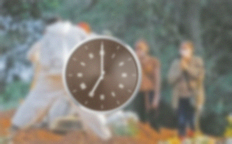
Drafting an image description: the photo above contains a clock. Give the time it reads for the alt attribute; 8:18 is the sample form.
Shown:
7:00
